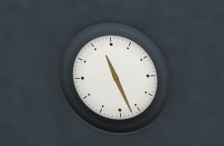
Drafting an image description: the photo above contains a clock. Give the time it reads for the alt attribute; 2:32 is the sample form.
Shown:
11:27
